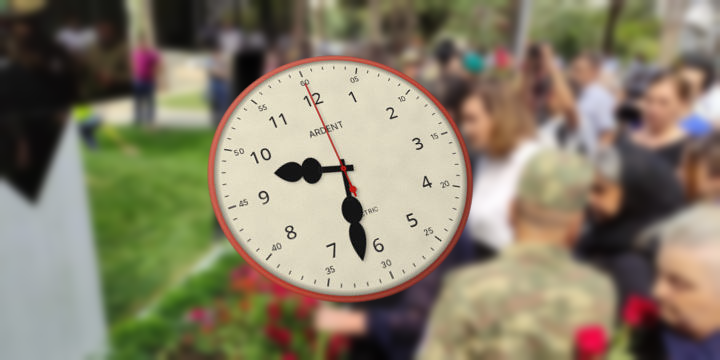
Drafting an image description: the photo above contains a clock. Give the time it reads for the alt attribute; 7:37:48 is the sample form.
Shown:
9:32:00
